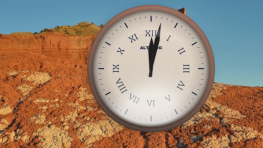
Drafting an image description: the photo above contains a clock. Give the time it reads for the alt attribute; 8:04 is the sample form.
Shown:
12:02
